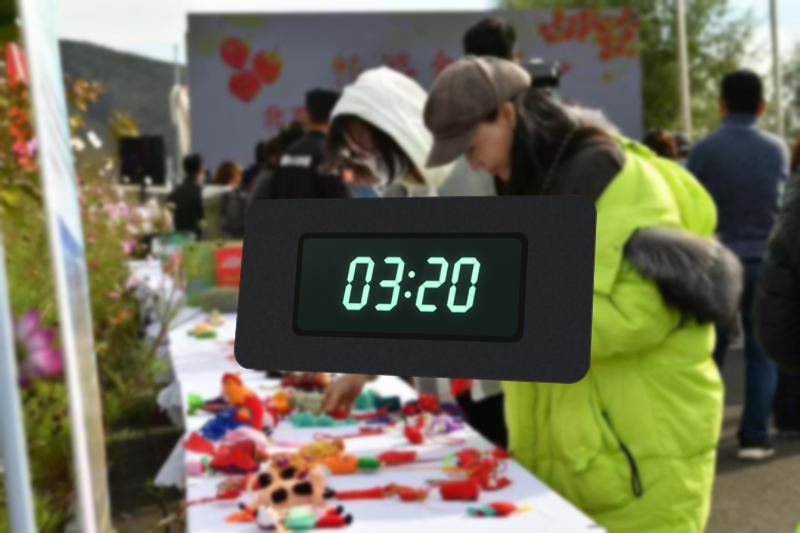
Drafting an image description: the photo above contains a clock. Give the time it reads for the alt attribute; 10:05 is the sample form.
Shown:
3:20
